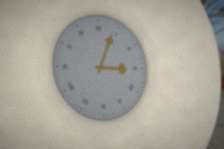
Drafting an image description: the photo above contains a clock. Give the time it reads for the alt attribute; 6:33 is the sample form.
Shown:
3:04
